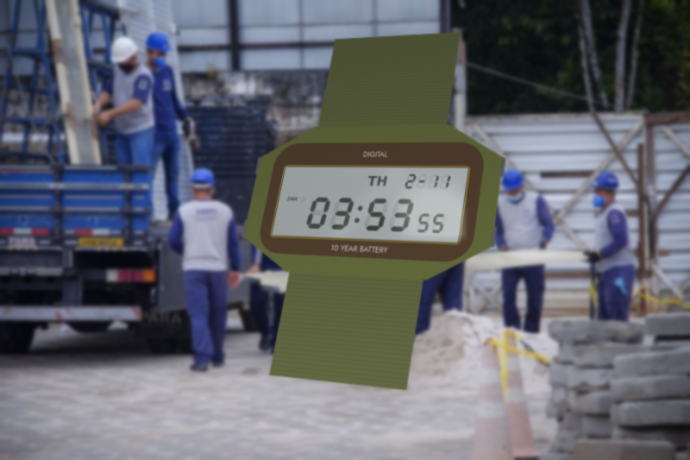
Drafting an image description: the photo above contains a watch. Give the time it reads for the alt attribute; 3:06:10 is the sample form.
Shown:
3:53:55
